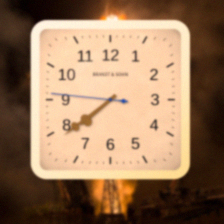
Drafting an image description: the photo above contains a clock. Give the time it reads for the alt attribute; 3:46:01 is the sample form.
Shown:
7:38:46
